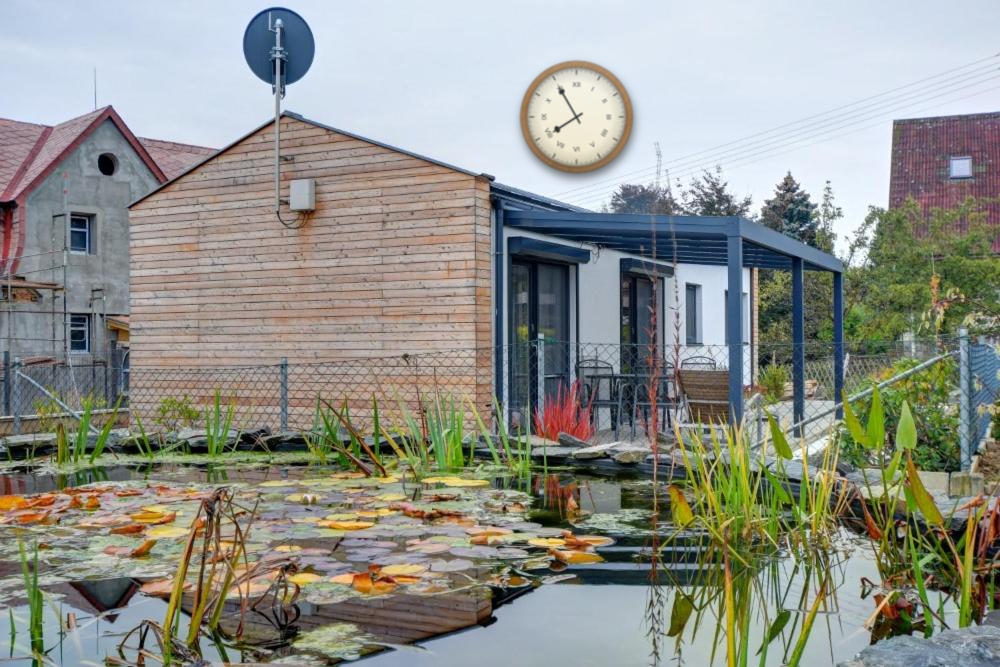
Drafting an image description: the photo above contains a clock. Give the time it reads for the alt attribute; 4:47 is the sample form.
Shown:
7:55
